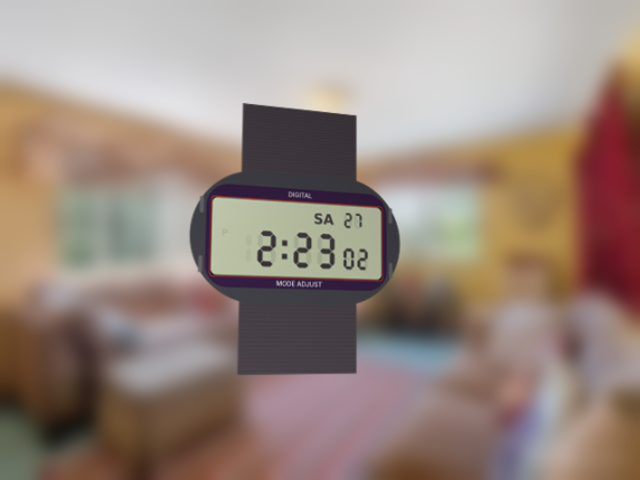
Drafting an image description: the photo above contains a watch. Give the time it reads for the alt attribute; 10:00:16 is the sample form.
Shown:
2:23:02
